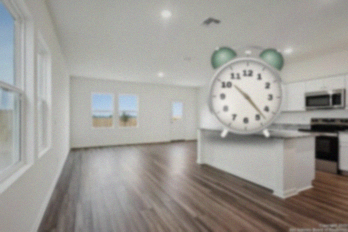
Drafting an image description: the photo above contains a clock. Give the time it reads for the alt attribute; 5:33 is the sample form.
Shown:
10:23
